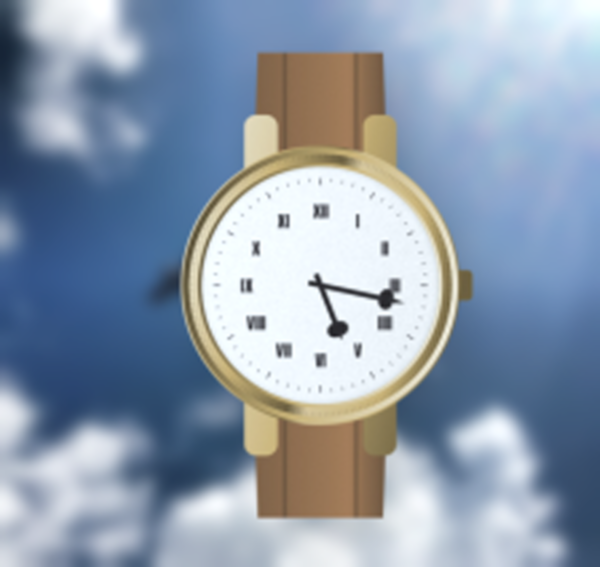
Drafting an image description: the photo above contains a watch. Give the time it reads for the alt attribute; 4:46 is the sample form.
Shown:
5:17
